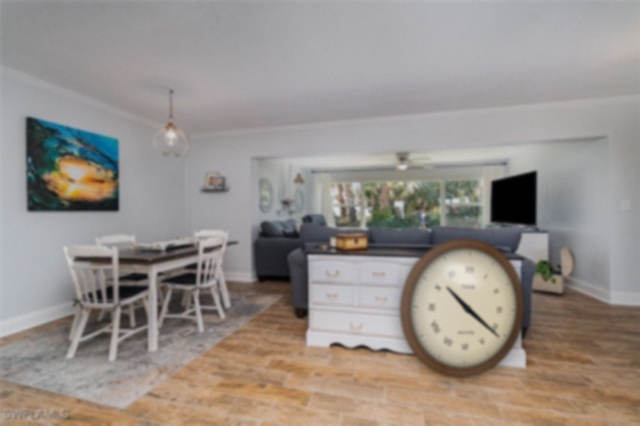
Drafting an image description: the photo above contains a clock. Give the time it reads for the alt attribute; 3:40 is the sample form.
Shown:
10:21
